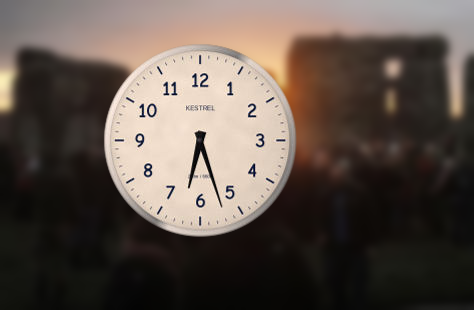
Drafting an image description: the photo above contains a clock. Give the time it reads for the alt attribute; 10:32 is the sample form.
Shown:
6:27
